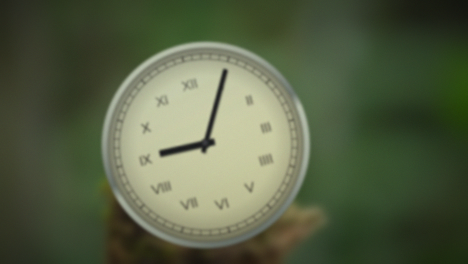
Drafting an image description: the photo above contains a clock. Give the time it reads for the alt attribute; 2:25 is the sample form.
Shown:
9:05
